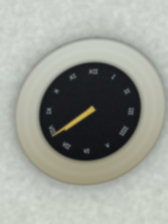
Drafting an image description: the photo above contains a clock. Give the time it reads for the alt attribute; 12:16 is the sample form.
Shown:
7:39
